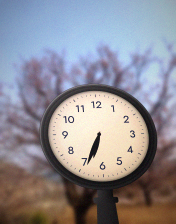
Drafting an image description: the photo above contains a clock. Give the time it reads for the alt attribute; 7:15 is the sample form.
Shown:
6:34
